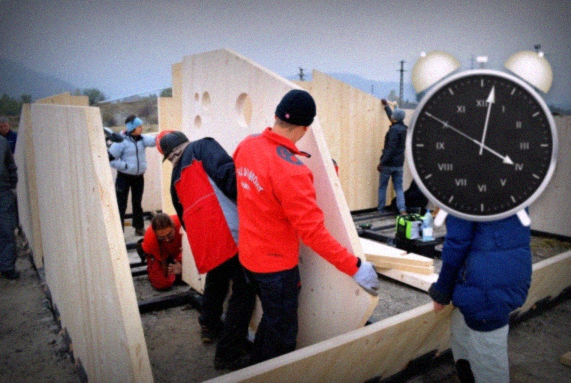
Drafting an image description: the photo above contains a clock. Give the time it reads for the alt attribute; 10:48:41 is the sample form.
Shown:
4:01:50
